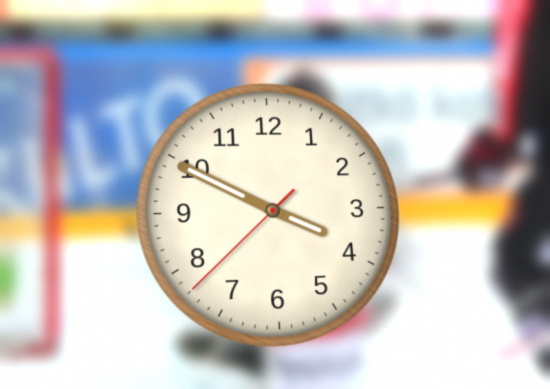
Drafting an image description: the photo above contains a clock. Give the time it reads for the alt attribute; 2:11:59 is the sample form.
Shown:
3:49:38
